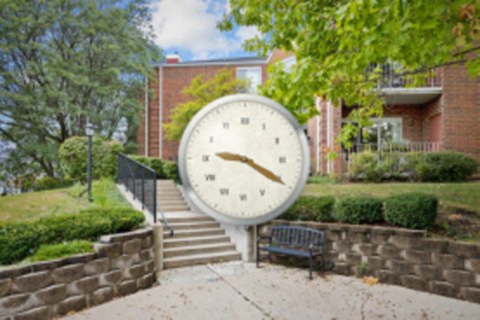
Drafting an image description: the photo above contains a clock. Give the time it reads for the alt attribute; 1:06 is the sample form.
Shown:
9:20
